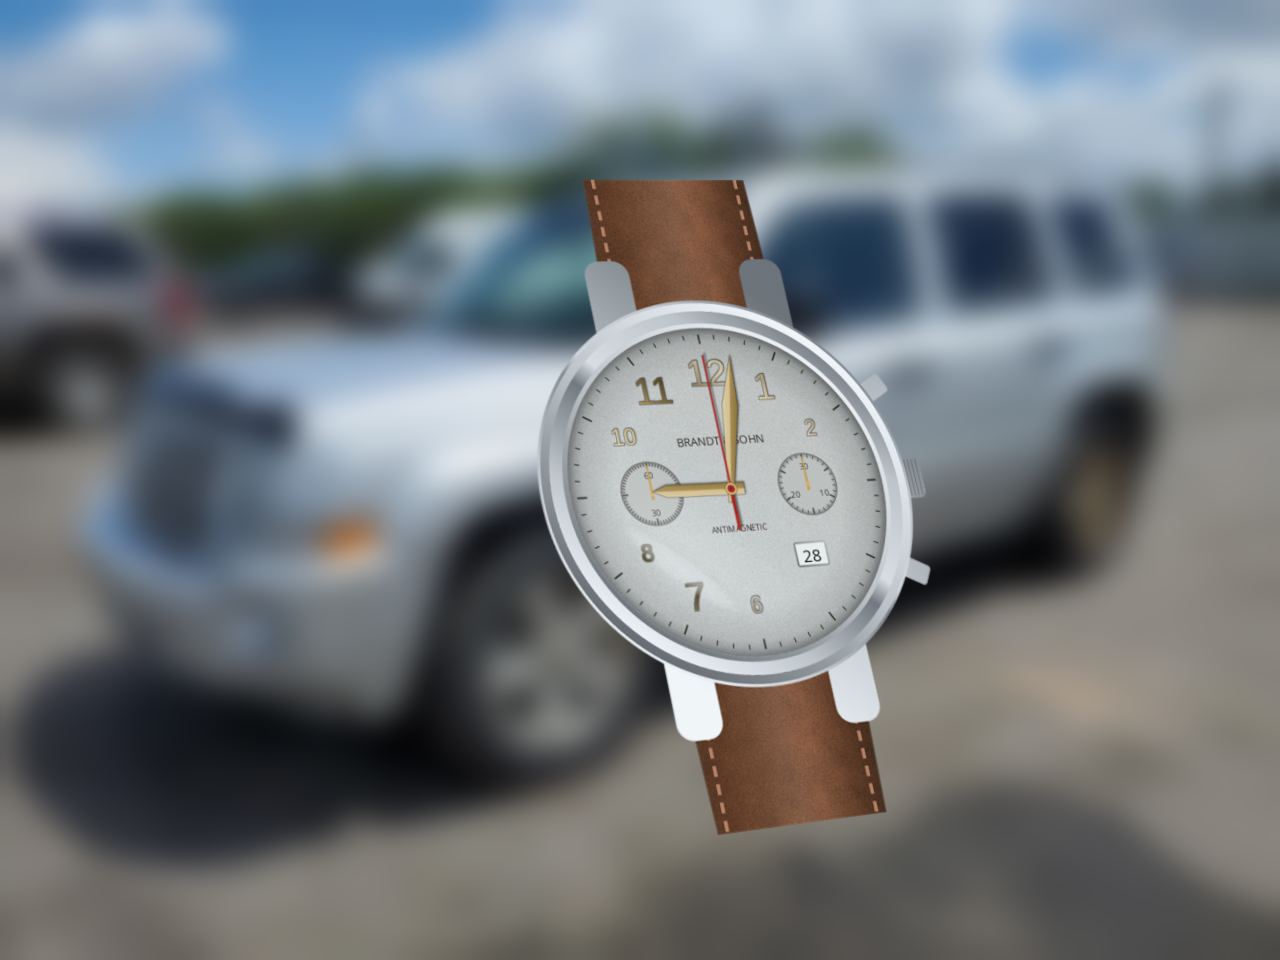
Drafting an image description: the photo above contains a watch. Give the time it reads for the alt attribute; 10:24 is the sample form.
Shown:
9:02
